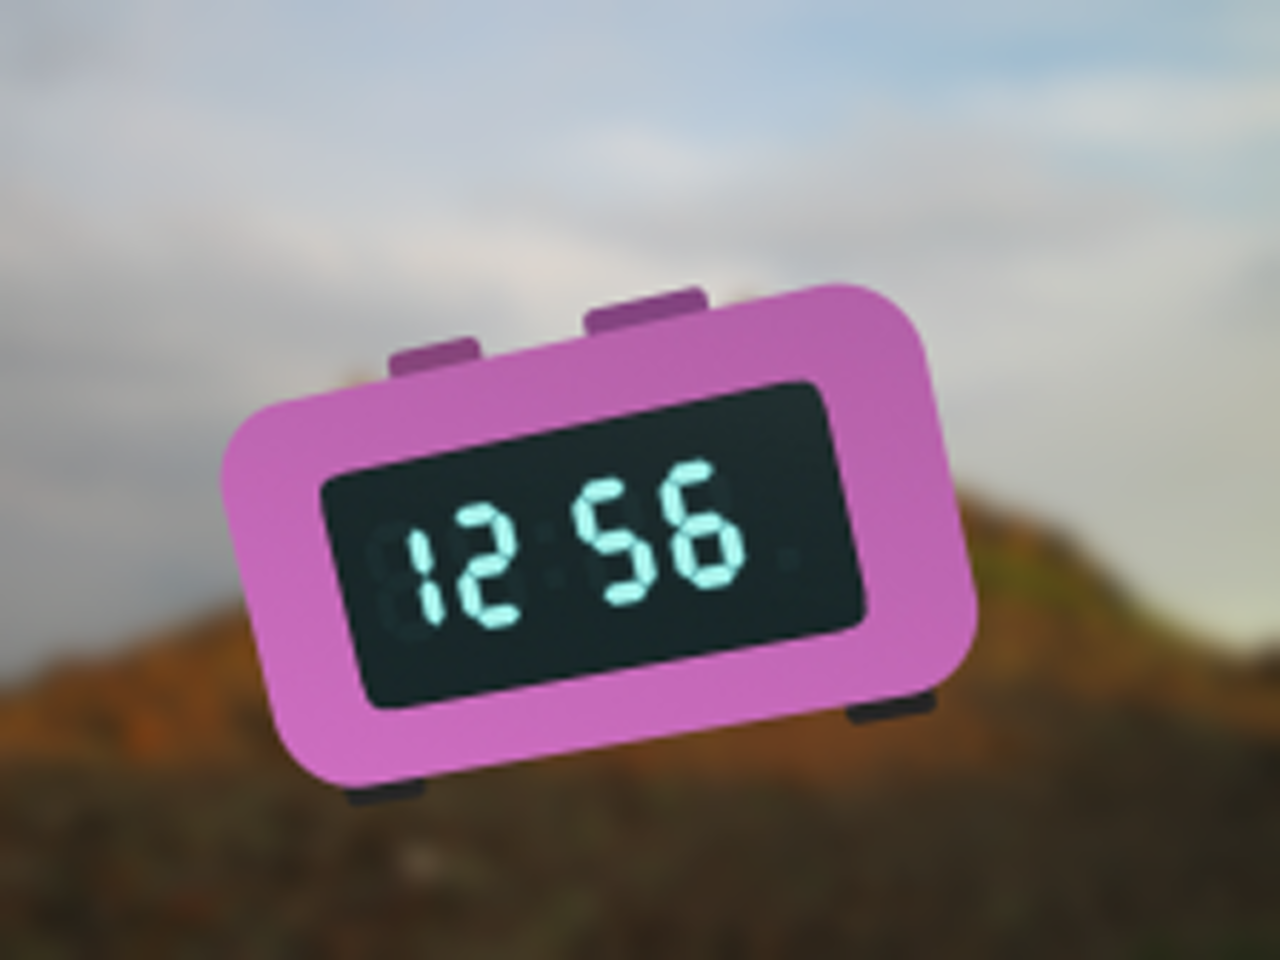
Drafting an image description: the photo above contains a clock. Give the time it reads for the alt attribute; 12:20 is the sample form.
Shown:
12:56
